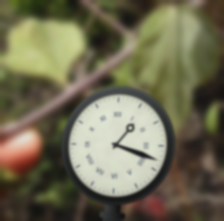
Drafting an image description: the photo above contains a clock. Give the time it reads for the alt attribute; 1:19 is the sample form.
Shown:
1:18
